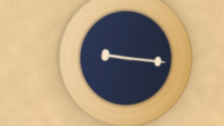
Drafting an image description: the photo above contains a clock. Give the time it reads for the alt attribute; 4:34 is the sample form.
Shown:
9:16
